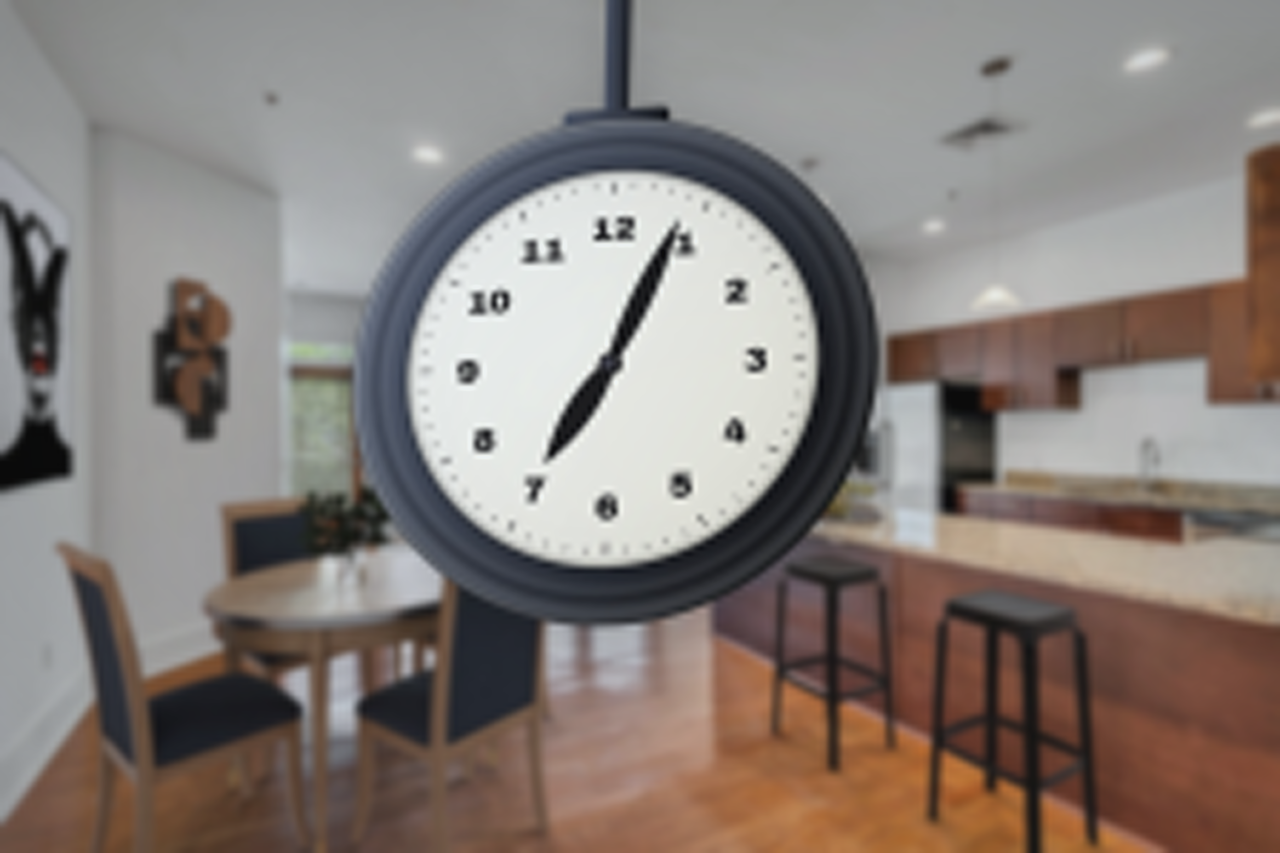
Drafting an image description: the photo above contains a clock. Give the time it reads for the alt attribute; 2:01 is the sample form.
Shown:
7:04
